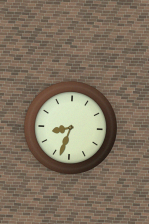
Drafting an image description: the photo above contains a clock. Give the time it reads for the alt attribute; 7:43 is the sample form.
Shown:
8:33
